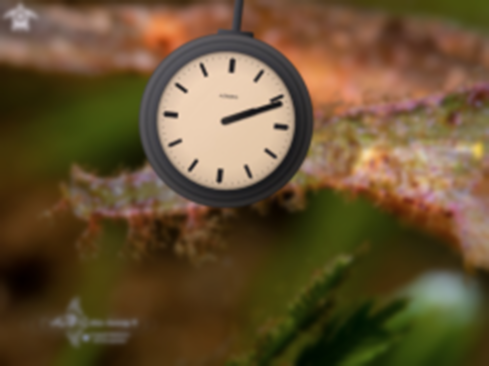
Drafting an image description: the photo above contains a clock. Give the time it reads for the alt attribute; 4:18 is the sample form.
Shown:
2:11
